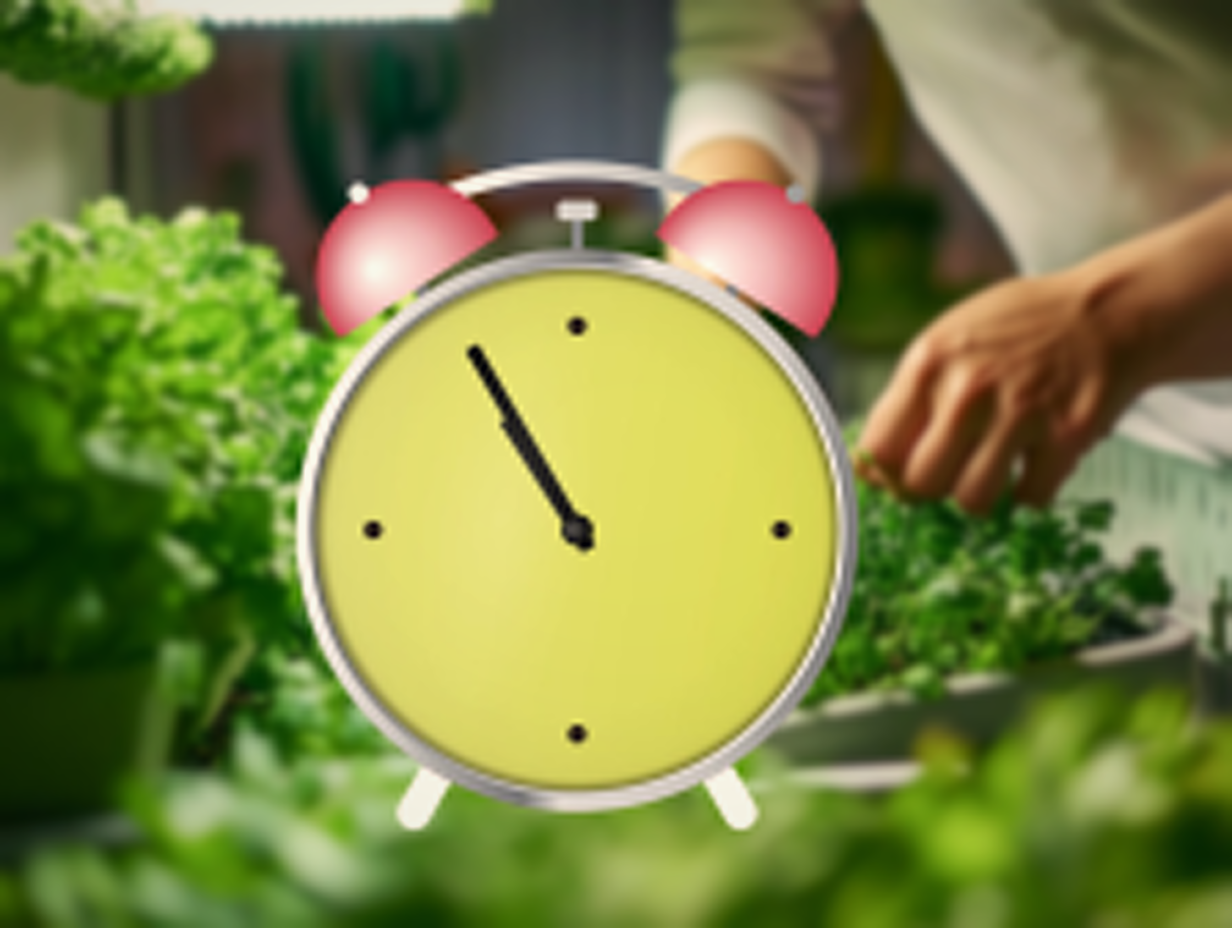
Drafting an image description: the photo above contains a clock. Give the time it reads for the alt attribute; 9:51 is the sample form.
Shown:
10:55
